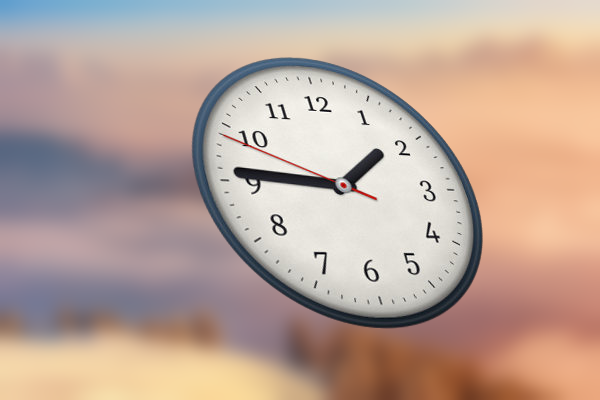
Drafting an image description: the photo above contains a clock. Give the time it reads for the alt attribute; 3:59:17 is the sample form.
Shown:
1:45:49
